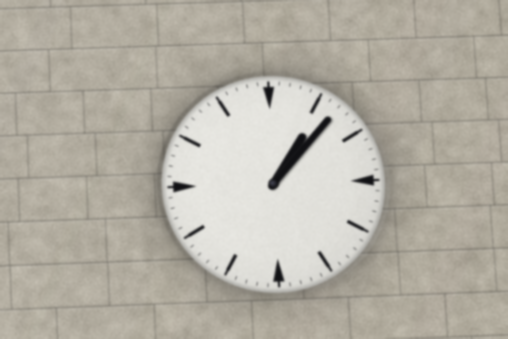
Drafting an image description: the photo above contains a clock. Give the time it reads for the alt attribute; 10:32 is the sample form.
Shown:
1:07
